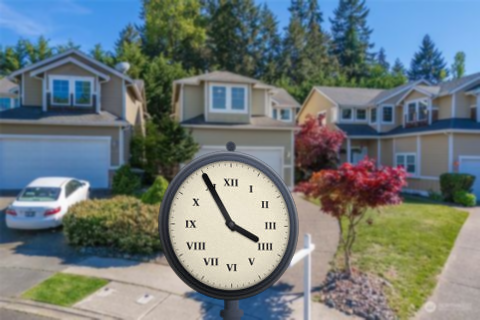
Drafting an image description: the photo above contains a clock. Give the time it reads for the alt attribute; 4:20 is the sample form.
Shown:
3:55
